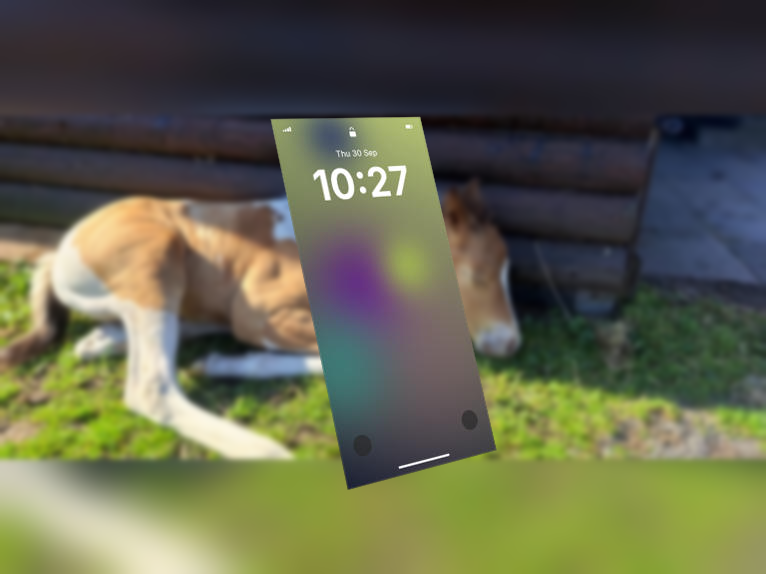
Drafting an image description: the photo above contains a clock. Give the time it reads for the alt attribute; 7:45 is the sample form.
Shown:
10:27
